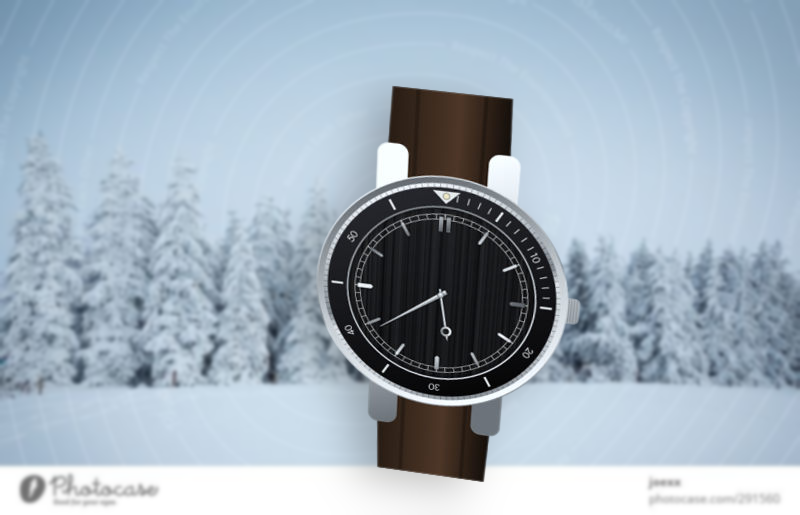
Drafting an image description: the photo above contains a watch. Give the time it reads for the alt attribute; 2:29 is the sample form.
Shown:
5:39
